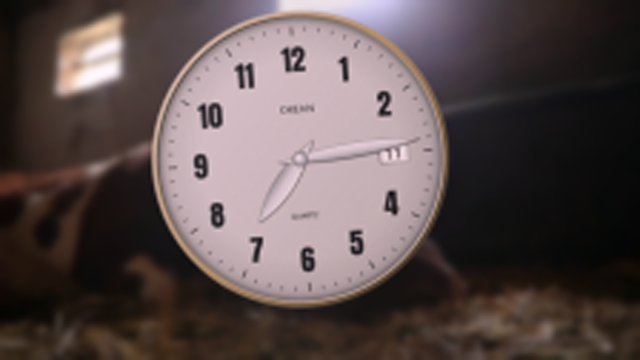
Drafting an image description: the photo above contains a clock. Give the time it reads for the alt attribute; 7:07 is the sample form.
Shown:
7:14
